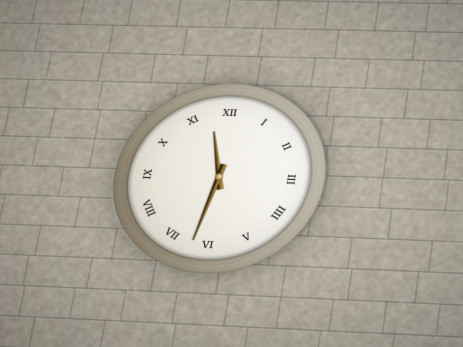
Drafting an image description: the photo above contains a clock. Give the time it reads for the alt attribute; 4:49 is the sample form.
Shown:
11:32
